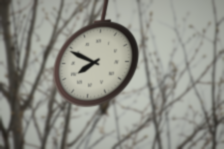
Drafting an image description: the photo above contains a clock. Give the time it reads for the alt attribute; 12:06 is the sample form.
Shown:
7:49
